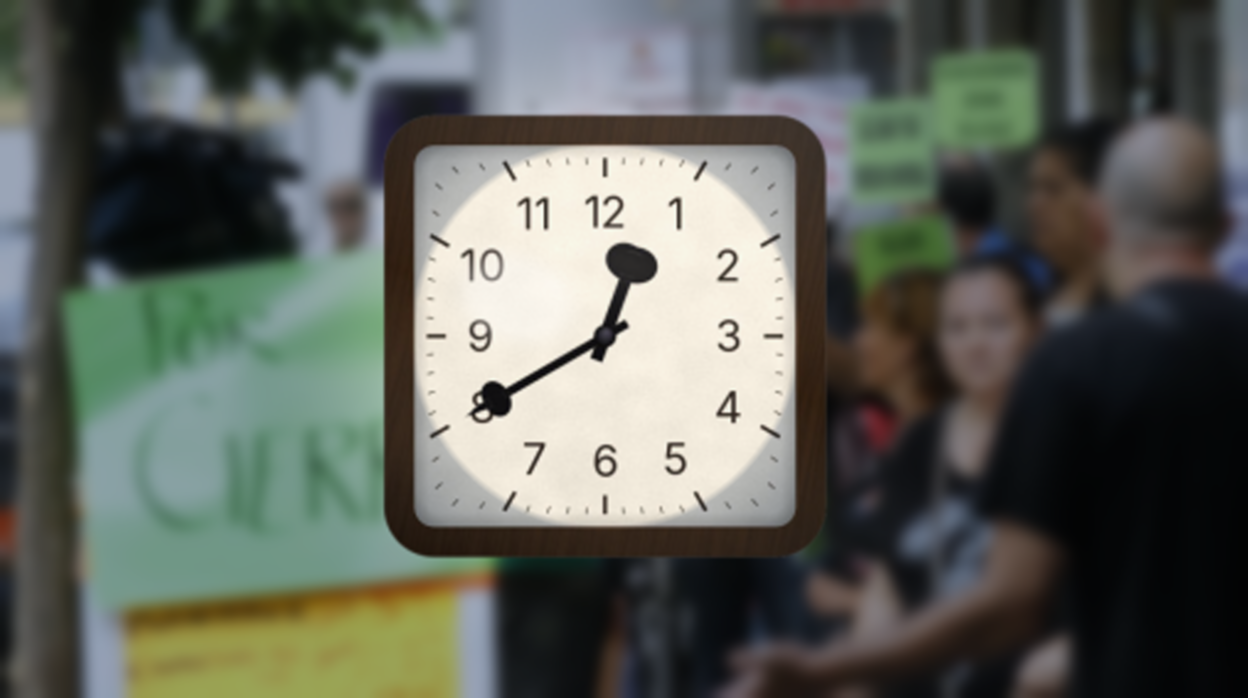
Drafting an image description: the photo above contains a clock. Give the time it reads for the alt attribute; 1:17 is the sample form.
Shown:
12:40
